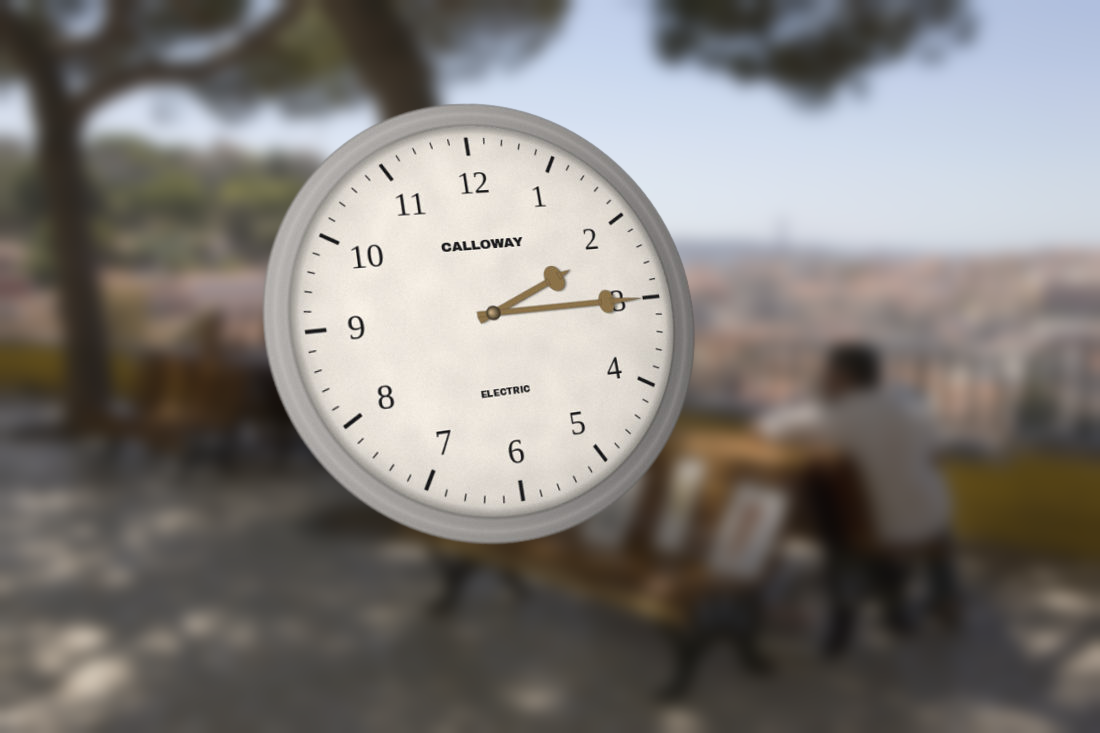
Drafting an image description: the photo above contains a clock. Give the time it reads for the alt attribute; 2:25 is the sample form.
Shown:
2:15
